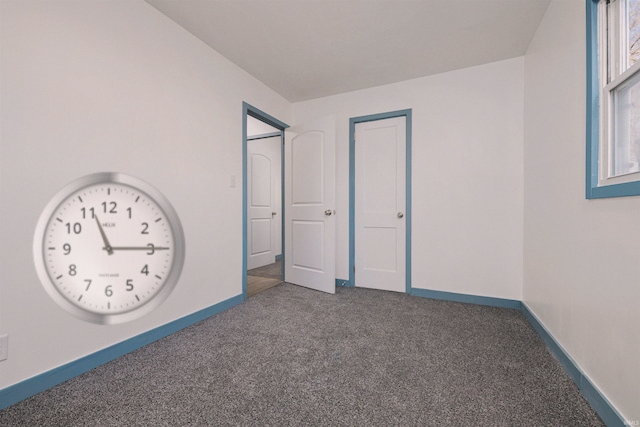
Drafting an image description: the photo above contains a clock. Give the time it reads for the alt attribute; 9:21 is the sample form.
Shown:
11:15
